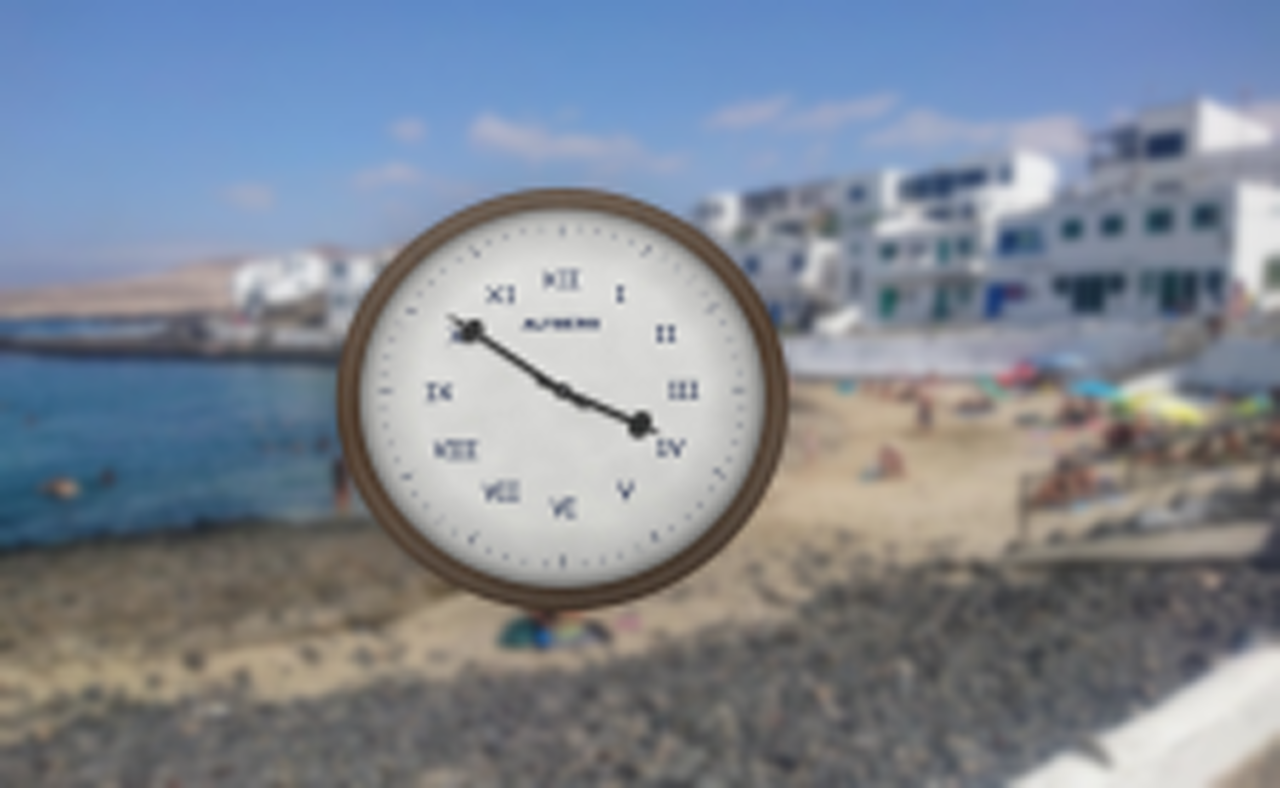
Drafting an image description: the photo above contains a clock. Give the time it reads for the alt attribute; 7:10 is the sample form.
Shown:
3:51
